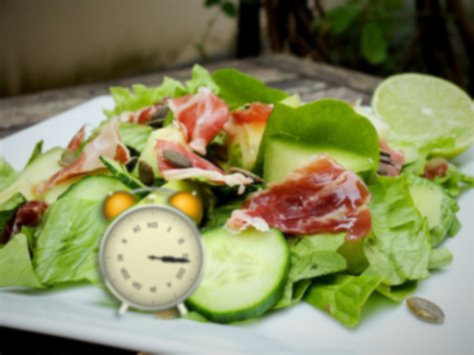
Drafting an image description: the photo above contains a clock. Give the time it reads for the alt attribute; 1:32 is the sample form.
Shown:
3:16
